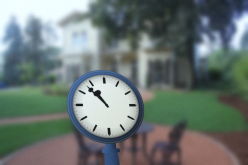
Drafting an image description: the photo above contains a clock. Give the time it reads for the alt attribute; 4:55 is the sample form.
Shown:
10:53
